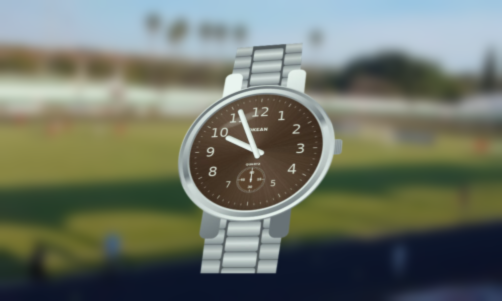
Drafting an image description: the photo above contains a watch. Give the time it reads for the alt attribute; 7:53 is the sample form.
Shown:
9:56
